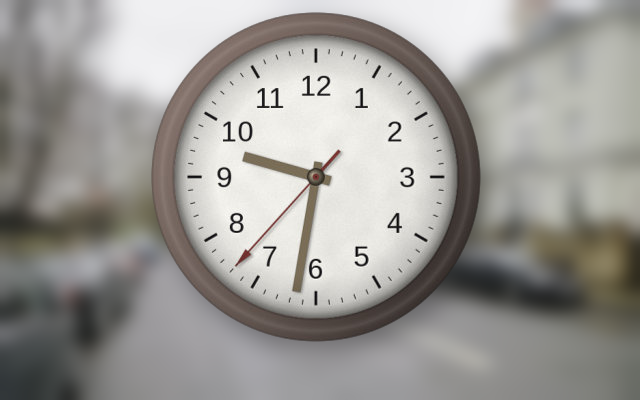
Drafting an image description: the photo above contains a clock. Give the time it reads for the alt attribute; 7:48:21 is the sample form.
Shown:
9:31:37
